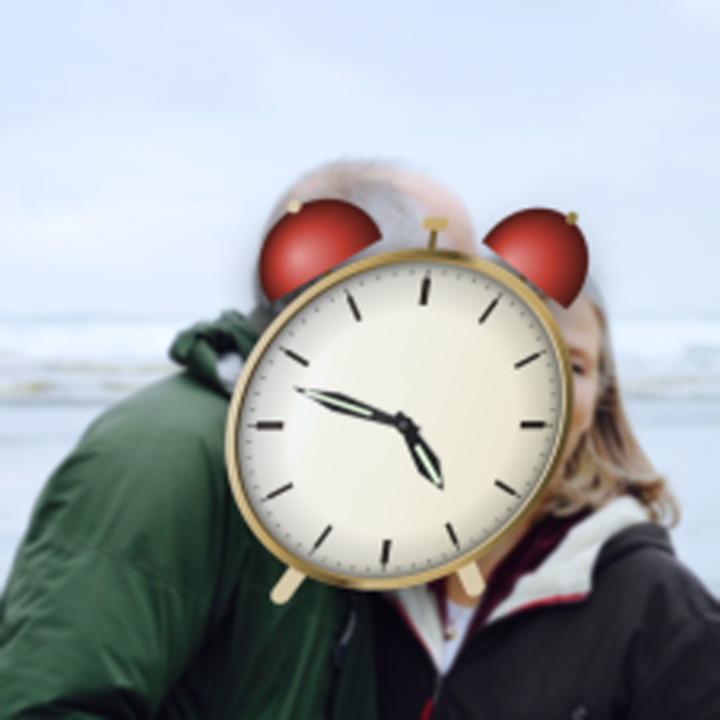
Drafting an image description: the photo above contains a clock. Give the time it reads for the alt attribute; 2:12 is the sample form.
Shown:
4:48
